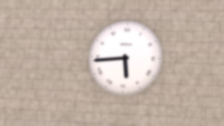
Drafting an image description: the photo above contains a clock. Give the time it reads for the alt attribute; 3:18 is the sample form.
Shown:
5:44
